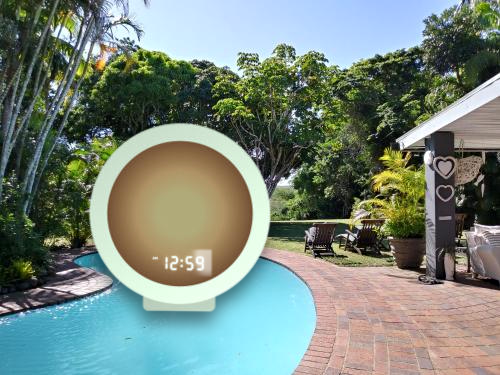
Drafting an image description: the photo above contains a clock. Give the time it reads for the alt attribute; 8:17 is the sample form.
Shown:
12:59
